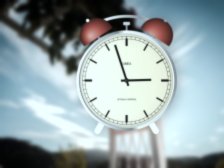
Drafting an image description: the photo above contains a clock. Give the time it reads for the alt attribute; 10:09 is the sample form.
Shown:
2:57
